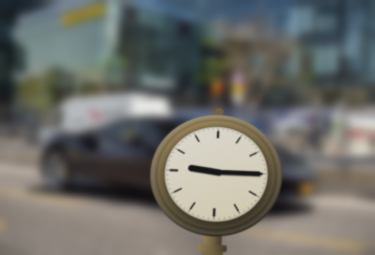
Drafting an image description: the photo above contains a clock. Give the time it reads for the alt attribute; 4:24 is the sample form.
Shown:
9:15
